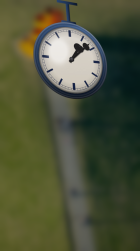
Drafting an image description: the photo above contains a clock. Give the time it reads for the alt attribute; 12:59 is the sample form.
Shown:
1:08
